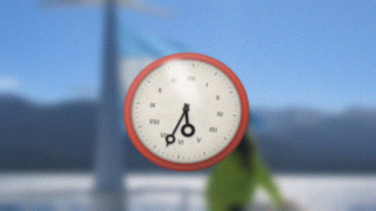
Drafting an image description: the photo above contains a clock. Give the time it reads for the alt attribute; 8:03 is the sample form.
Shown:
5:33
